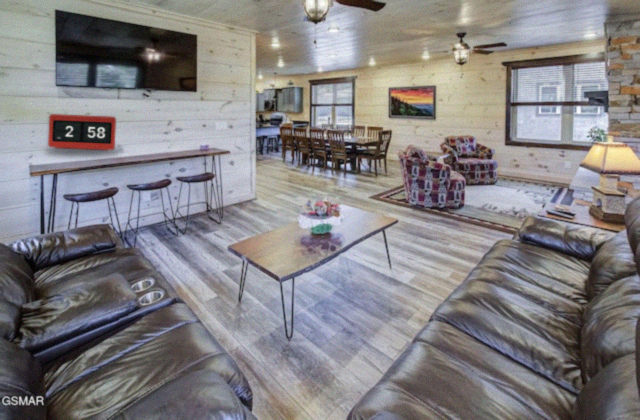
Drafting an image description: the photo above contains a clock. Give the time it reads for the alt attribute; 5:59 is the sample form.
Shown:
2:58
